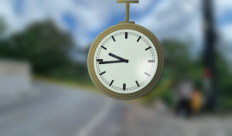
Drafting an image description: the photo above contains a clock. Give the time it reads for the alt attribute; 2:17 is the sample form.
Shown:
9:44
